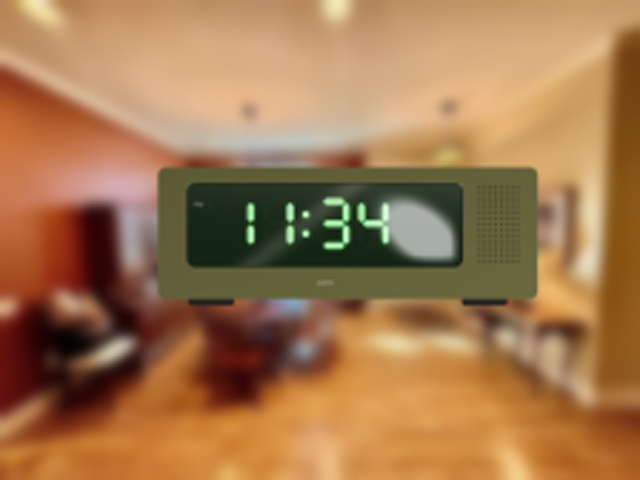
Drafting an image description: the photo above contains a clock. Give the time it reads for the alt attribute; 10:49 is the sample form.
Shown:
11:34
